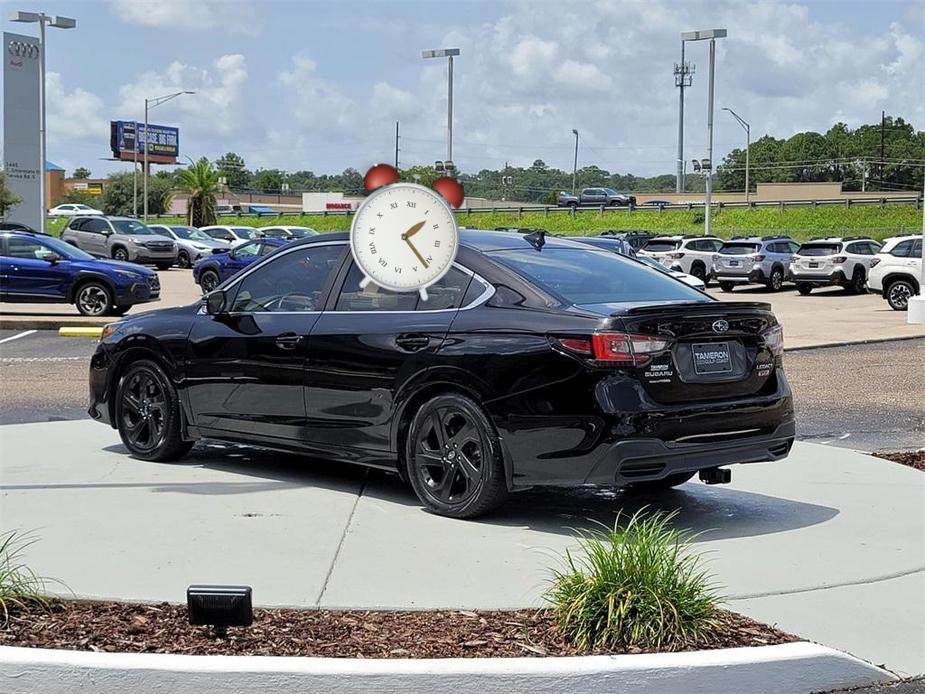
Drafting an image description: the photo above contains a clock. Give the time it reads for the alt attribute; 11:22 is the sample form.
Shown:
1:22
